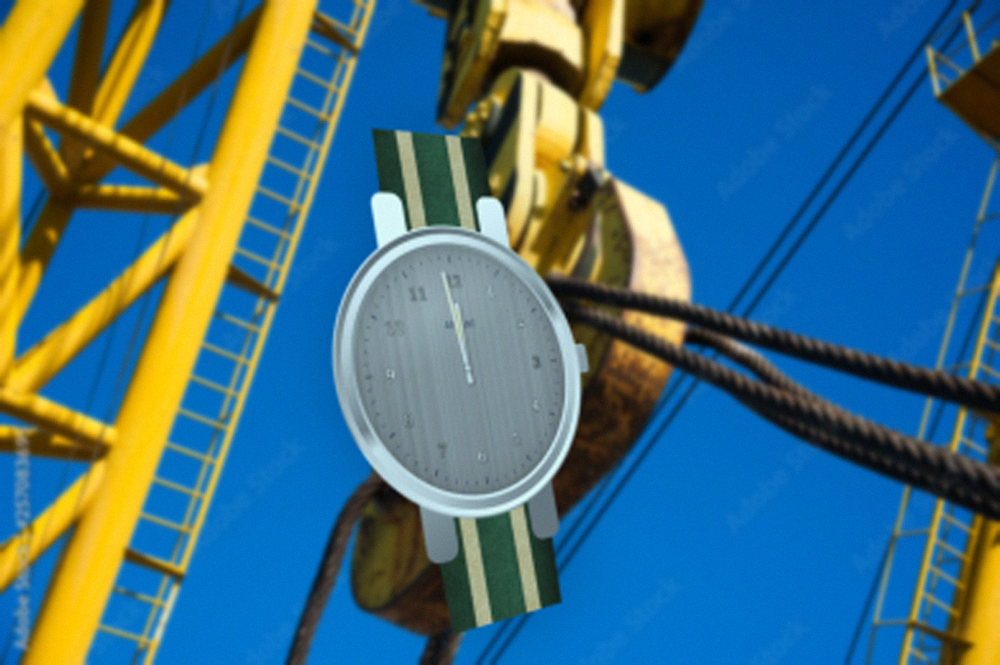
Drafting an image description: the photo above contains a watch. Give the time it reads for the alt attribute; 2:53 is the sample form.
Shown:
11:59
